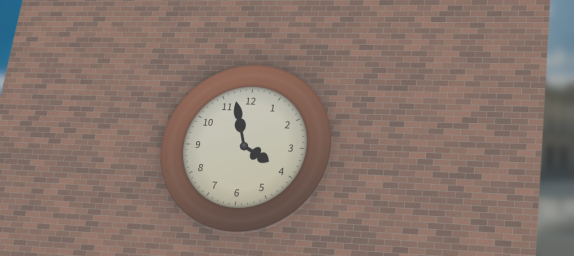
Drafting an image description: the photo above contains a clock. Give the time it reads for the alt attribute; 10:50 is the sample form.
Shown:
3:57
